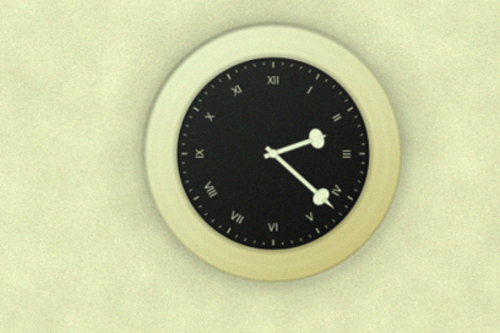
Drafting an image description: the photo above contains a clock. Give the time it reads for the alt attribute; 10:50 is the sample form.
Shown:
2:22
